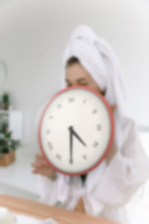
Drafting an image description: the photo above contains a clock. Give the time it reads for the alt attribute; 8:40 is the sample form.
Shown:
4:30
